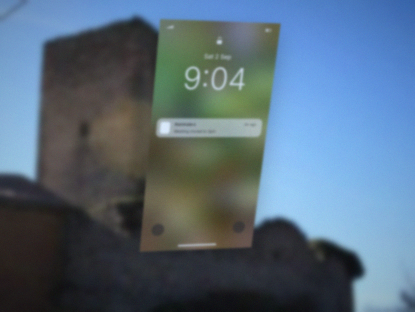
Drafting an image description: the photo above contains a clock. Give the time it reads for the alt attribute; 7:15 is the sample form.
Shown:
9:04
